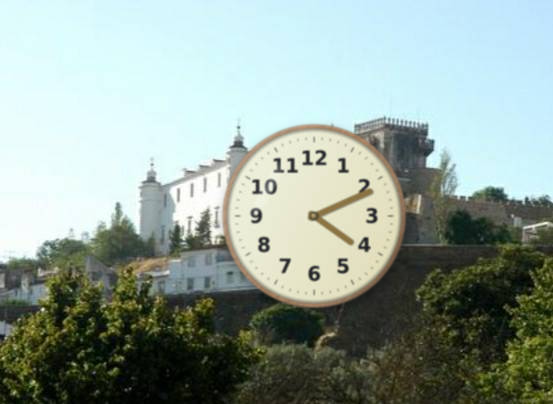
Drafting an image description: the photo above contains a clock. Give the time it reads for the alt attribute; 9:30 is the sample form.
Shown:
4:11
